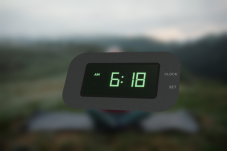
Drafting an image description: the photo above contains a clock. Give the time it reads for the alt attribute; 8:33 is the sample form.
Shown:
6:18
